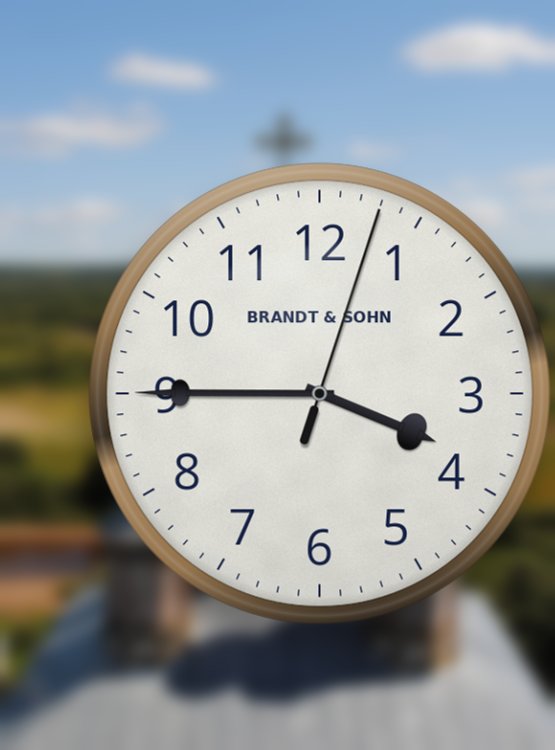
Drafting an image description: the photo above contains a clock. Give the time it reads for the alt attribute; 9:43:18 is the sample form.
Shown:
3:45:03
